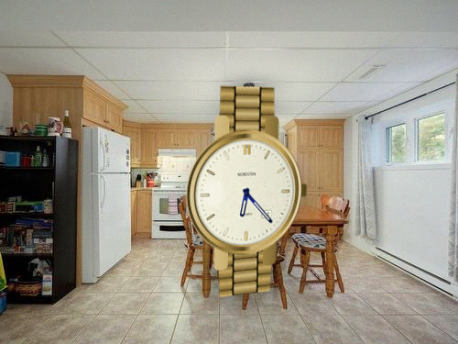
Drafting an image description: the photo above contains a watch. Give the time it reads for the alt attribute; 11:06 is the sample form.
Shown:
6:23
